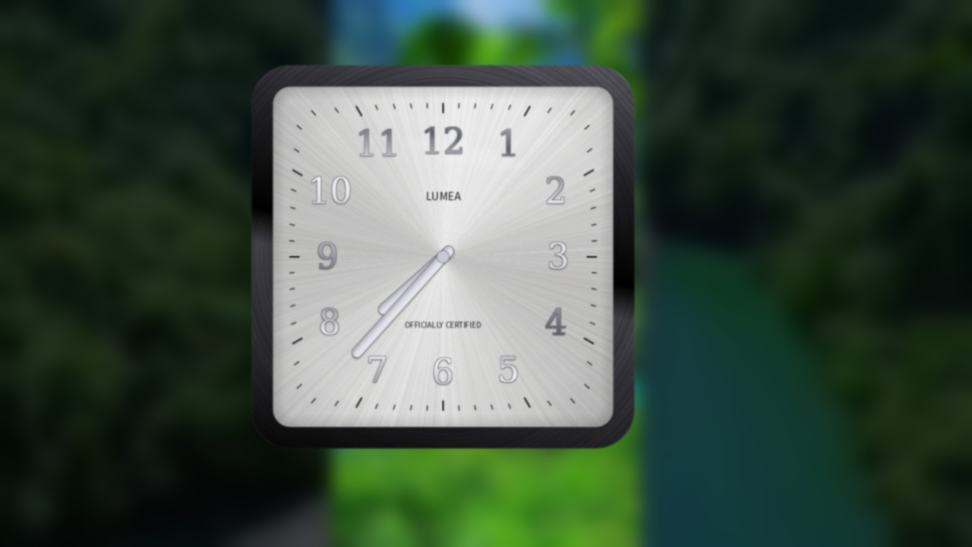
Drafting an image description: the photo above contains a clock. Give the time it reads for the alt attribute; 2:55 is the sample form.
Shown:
7:37
